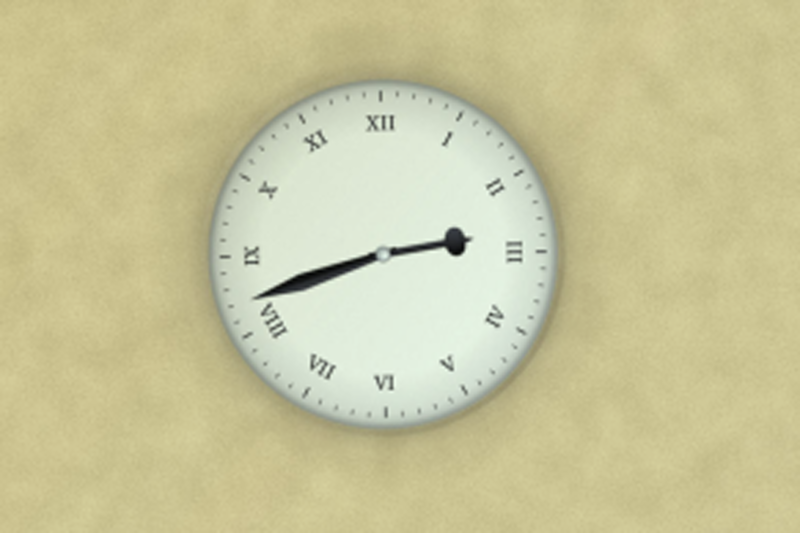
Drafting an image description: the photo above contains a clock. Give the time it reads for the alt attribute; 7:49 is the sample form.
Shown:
2:42
